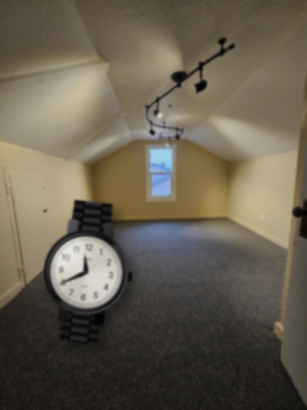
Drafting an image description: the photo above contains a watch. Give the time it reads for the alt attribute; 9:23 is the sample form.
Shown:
11:40
